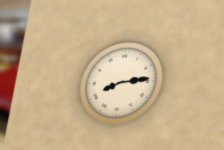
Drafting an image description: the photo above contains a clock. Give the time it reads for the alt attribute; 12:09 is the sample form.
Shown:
8:14
